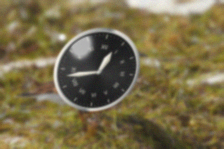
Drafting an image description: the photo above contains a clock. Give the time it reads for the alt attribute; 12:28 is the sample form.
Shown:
12:43
